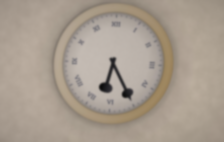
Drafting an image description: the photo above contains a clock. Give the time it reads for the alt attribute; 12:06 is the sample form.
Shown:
6:25
